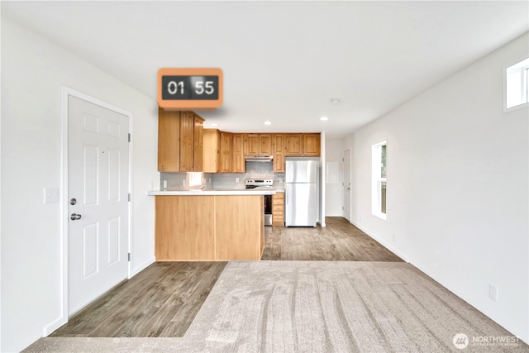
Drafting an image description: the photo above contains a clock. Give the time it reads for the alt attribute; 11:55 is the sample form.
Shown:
1:55
